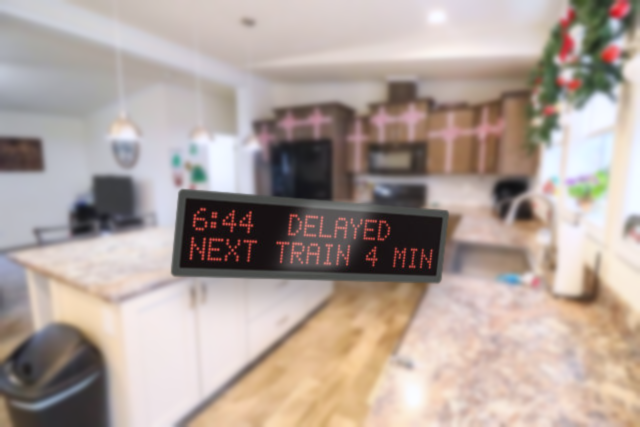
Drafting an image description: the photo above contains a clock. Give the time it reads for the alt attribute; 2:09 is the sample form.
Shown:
6:44
